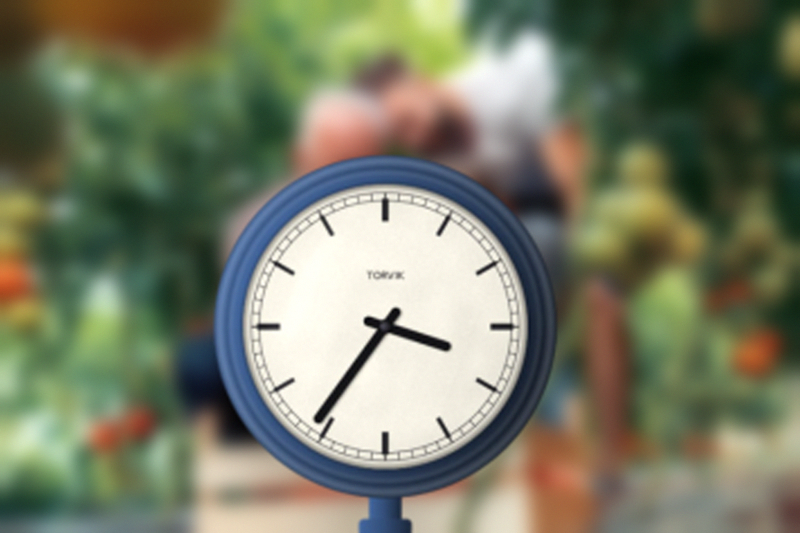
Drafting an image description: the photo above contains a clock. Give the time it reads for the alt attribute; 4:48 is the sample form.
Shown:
3:36
